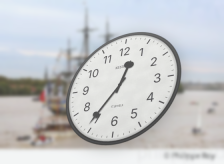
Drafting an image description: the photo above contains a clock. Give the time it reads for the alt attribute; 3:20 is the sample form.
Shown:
12:36
